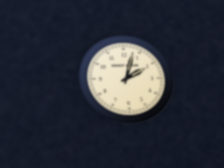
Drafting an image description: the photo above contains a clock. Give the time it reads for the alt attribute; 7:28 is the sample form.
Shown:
2:03
